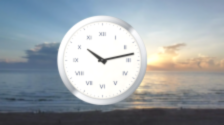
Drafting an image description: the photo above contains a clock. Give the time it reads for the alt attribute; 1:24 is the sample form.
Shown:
10:13
